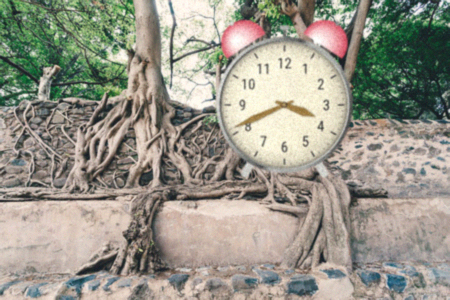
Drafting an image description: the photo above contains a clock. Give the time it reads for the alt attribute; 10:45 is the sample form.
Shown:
3:41
